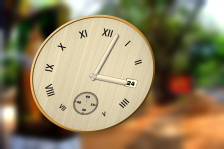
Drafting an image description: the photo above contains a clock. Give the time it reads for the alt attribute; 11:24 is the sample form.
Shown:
3:02
